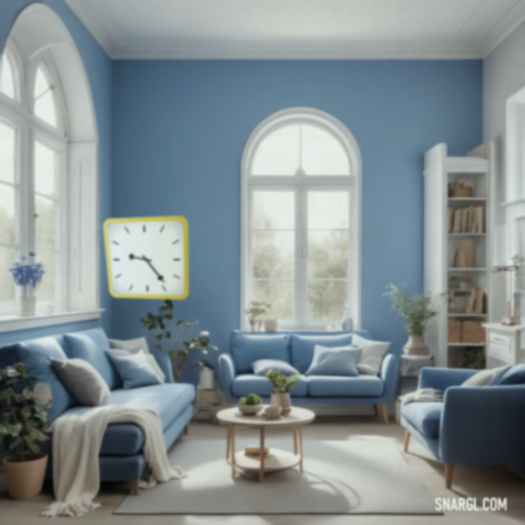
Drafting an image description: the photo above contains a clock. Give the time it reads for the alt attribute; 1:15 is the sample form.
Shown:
9:24
